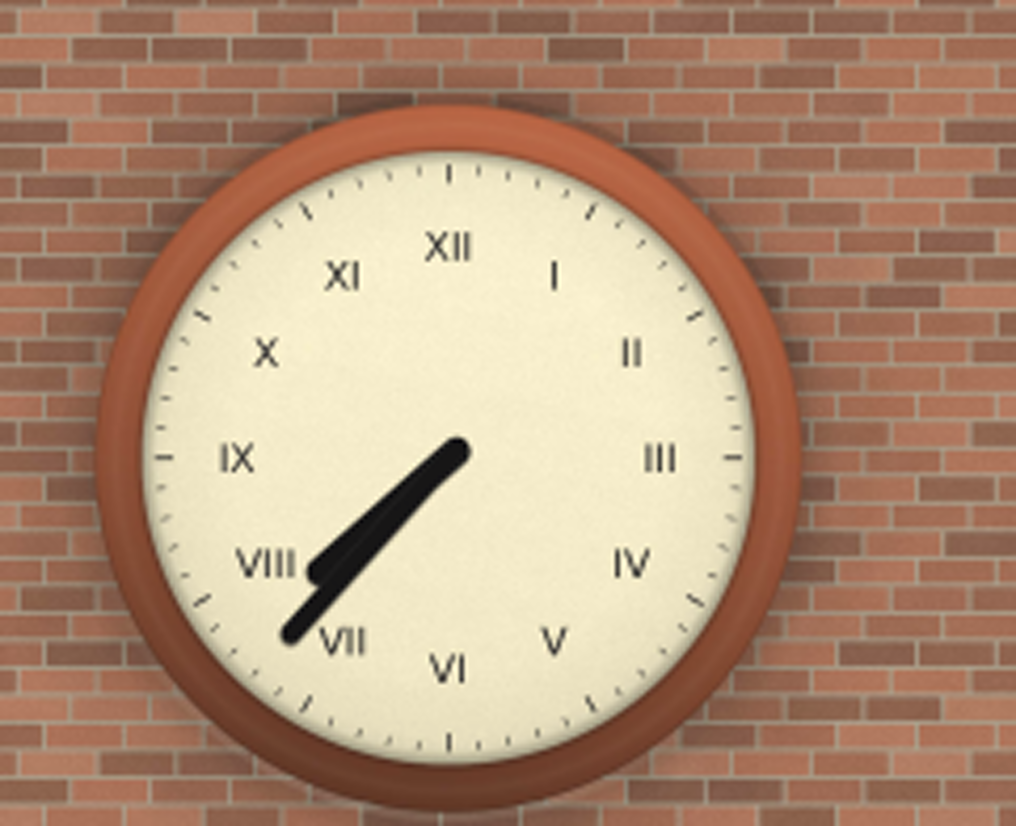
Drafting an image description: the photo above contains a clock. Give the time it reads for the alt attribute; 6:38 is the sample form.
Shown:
7:37
